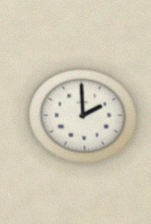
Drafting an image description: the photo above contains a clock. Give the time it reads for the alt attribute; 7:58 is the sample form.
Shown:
2:00
